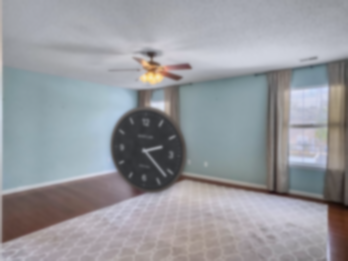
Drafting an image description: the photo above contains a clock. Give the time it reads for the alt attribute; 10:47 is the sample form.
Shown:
2:22
